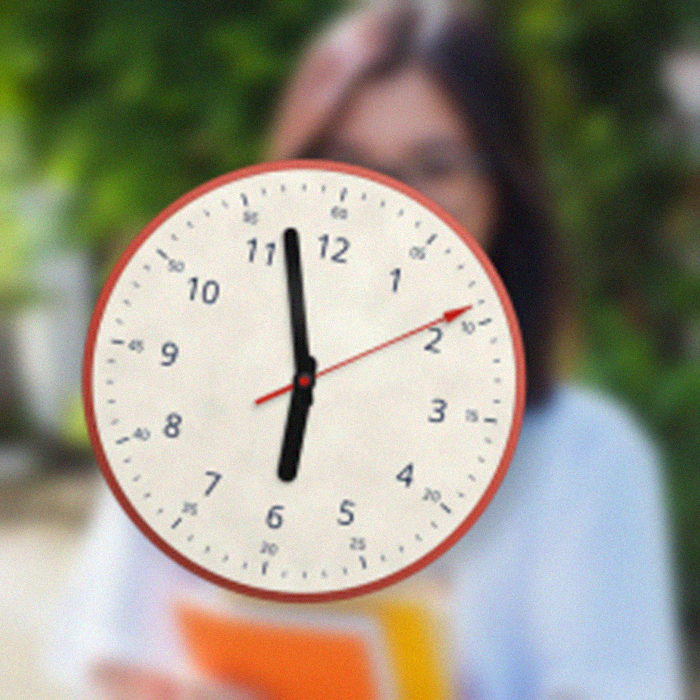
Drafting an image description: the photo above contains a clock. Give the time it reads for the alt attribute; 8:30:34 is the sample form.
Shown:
5:57:09
